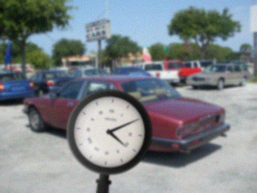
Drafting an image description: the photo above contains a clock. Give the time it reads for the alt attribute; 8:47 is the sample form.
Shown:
4:10
